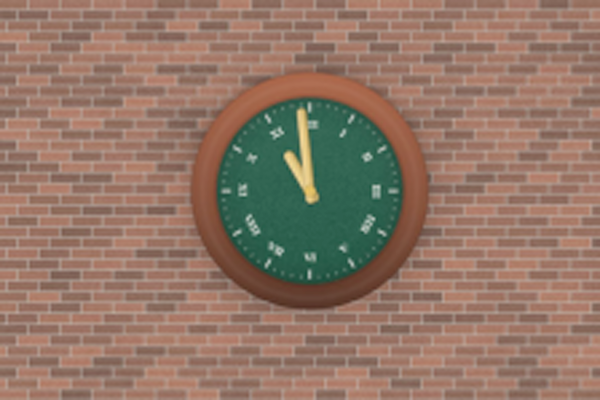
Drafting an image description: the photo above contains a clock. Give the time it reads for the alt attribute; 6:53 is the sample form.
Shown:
10:59
